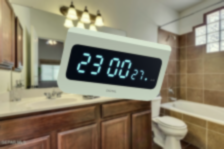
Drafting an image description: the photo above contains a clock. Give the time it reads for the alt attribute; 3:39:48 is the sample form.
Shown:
23:00:27
